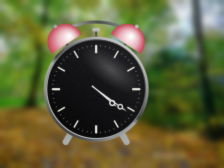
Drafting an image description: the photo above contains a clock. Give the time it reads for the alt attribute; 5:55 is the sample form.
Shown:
4:21
